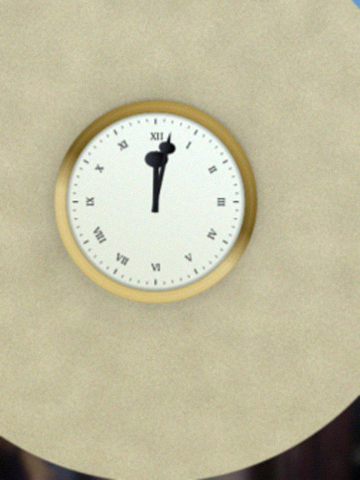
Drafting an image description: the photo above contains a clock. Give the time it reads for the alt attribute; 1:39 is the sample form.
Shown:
12:02
